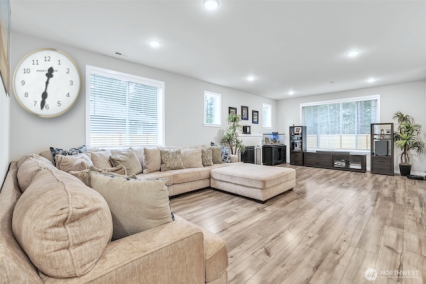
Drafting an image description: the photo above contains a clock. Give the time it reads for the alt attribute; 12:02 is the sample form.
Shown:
12:32
